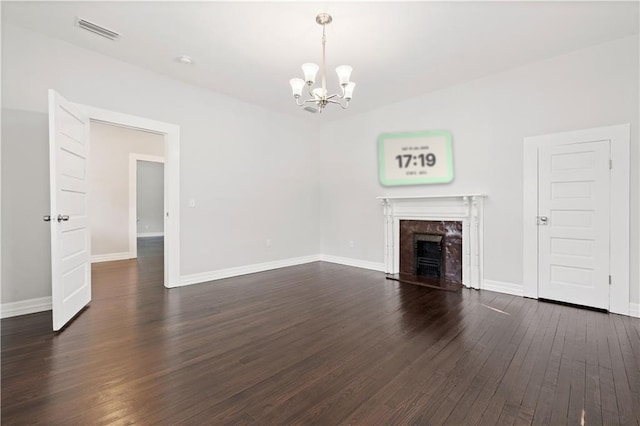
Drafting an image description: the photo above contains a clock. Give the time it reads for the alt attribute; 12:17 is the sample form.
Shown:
17:19
